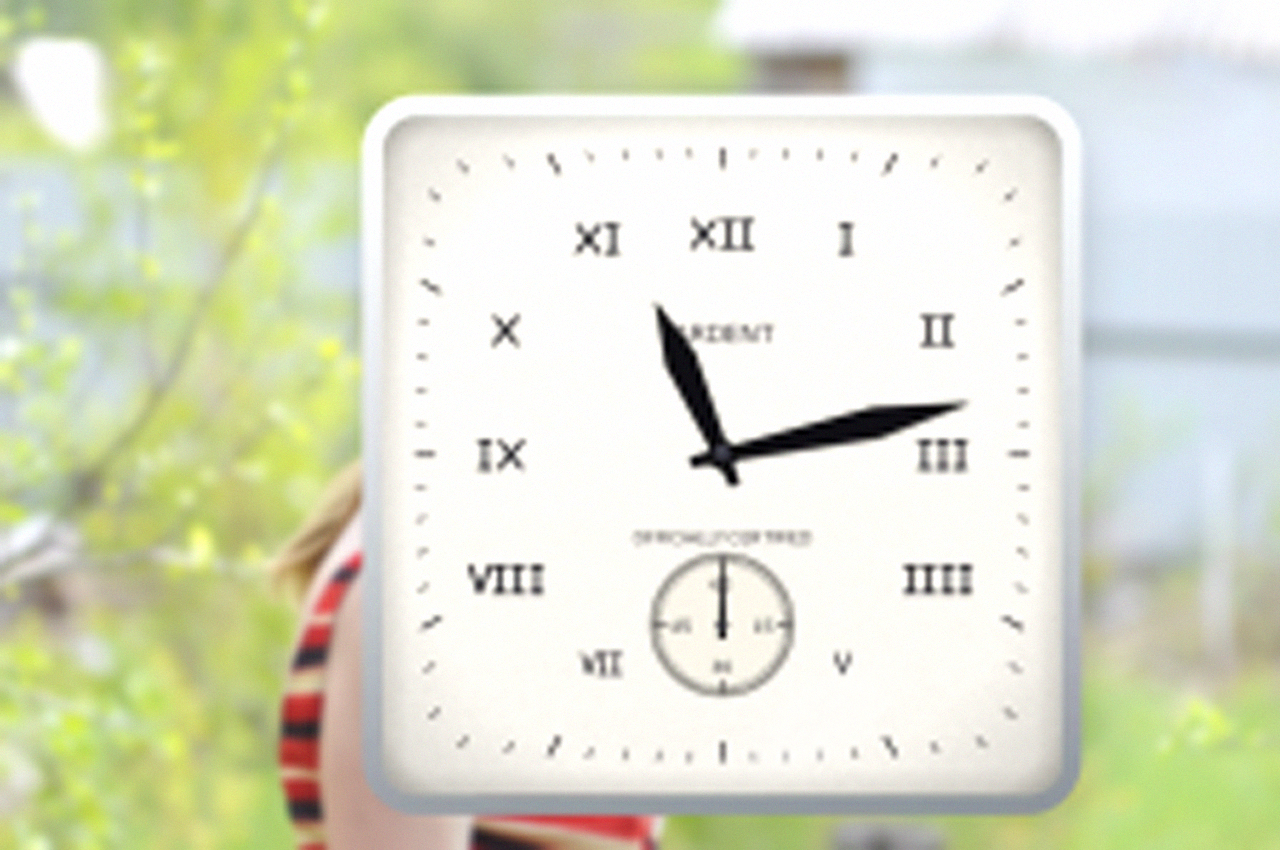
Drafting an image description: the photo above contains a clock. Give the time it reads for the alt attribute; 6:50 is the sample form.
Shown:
11:13
